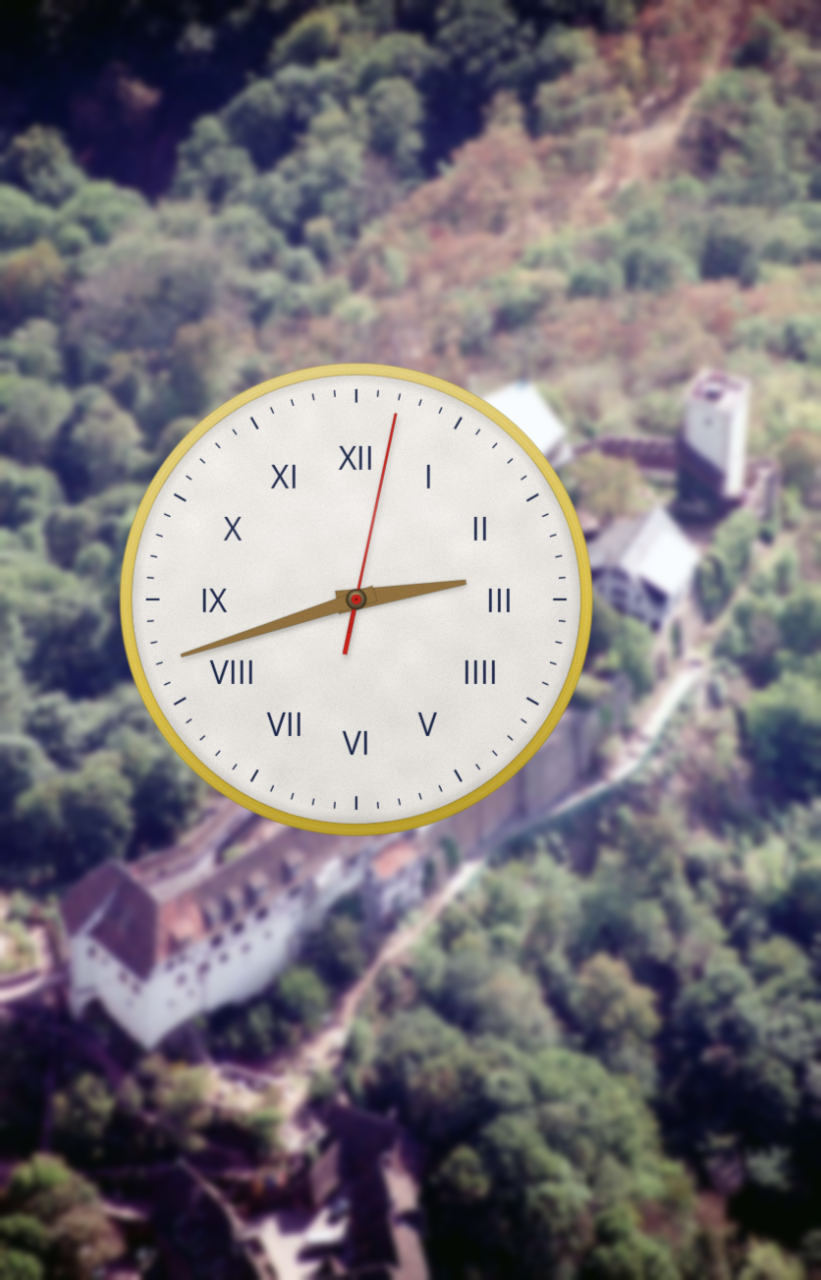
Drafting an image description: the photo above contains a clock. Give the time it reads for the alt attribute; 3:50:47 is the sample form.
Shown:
2:42:02
